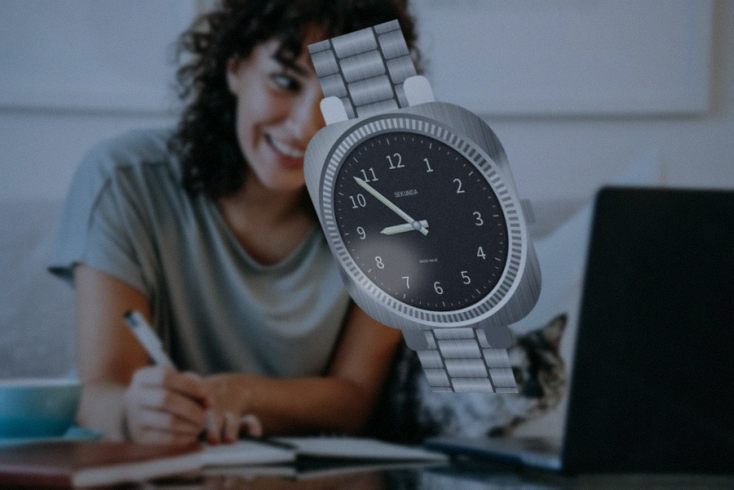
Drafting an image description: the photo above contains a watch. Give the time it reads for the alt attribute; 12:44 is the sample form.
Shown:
8:53
